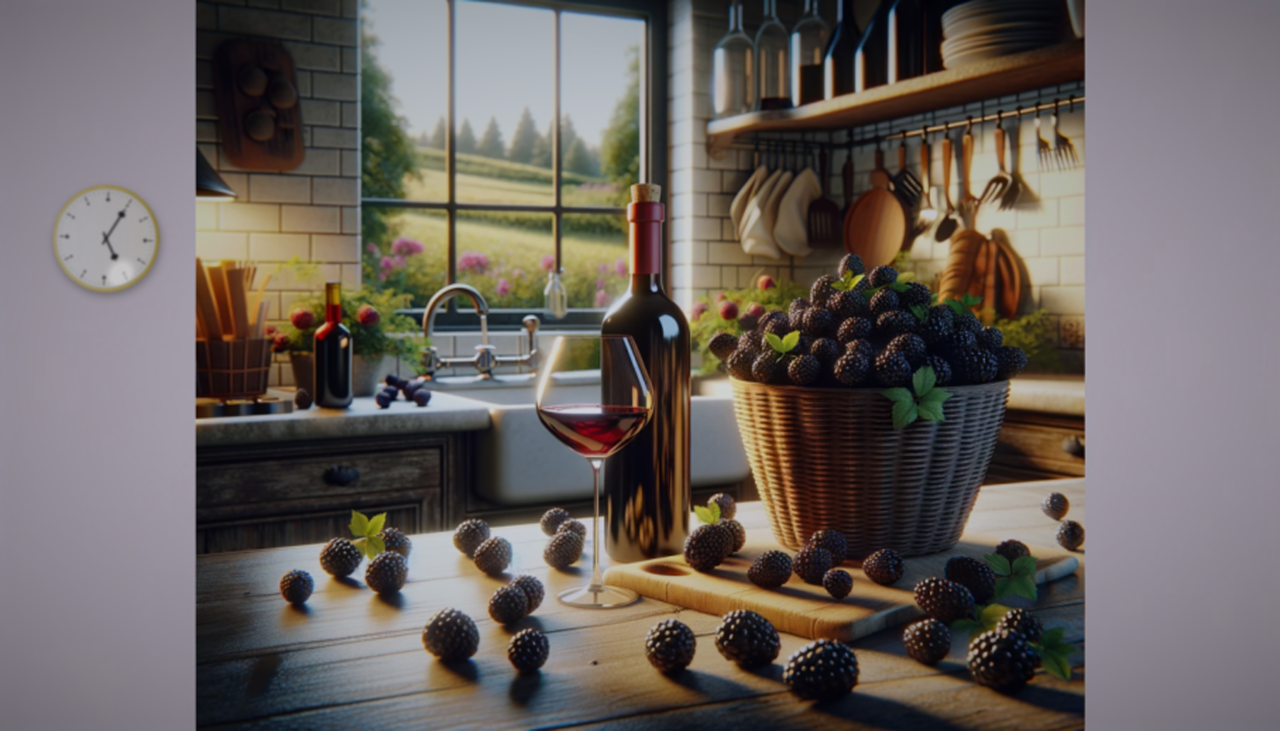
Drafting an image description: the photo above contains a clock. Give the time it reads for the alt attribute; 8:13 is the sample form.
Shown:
5:05
